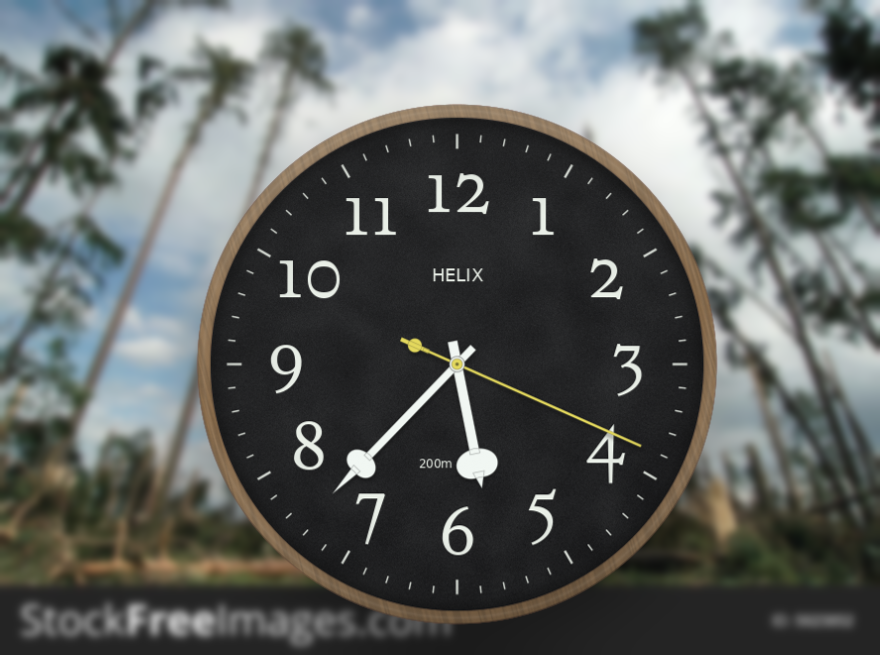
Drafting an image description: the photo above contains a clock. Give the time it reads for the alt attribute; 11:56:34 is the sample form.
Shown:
5:37:19
